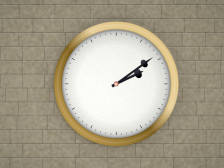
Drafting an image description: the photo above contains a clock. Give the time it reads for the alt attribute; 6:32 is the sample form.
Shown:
2:09
